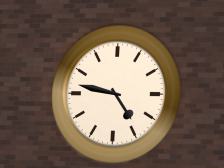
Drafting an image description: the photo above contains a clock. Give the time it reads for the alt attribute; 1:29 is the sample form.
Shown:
4:47
